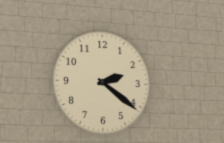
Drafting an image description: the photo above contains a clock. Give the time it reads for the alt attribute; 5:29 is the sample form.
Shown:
2:21
